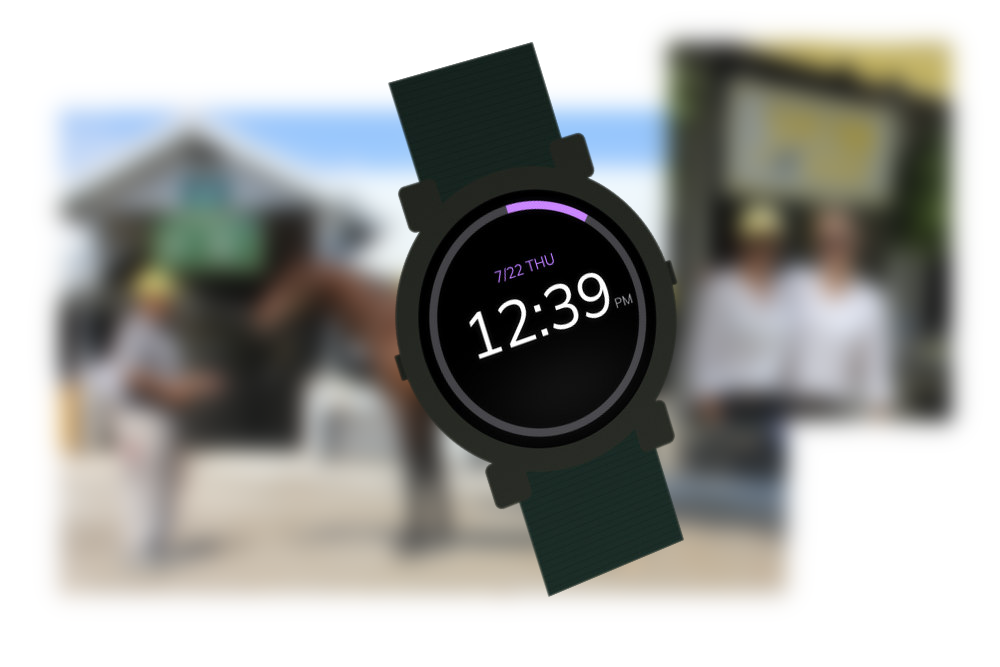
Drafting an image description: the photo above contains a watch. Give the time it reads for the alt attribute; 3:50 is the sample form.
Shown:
12:39
